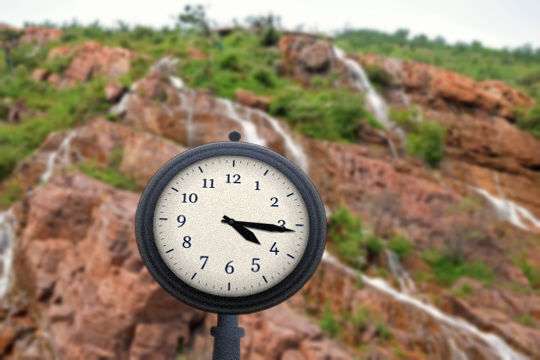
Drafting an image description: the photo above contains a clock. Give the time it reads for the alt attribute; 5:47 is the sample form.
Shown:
4:16
